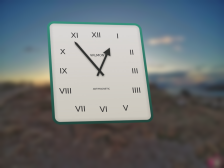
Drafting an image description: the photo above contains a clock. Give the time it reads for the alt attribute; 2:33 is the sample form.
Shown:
12:54
